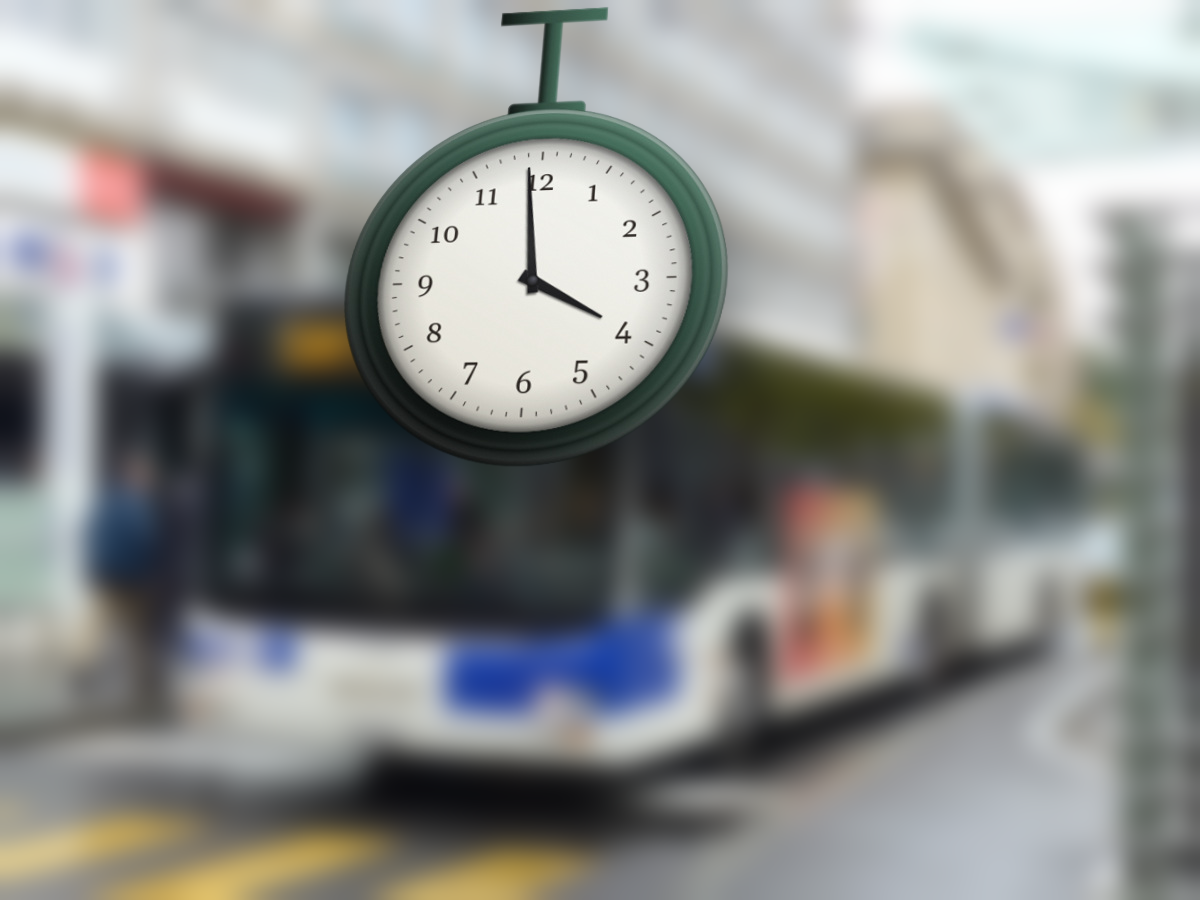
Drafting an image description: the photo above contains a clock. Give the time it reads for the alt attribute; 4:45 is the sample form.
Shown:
3:59
